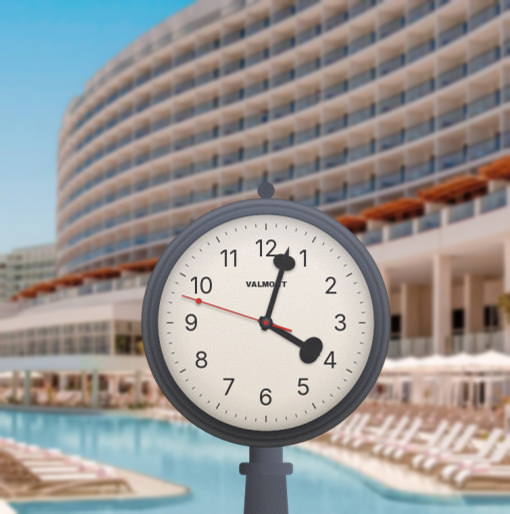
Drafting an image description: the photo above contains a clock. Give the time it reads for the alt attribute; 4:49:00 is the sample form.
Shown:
4:02:48
